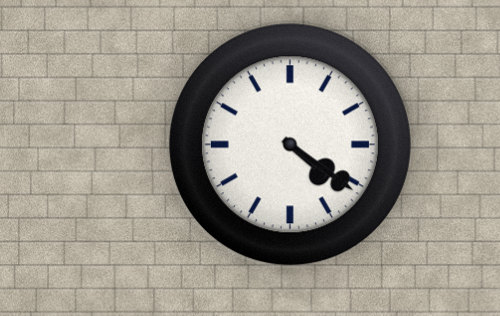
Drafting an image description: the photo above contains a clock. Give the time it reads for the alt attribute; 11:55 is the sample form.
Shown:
4:21
